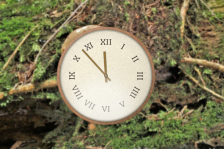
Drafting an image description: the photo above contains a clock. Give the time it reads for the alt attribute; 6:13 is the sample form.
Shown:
11:53
